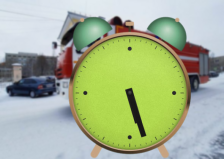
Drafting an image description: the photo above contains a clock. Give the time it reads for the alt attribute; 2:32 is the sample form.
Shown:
5:27
